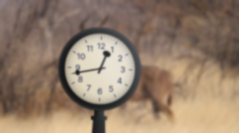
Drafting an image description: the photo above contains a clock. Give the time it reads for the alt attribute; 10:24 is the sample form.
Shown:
12:43
